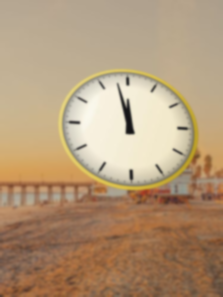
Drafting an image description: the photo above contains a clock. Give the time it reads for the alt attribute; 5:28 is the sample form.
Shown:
11:58
